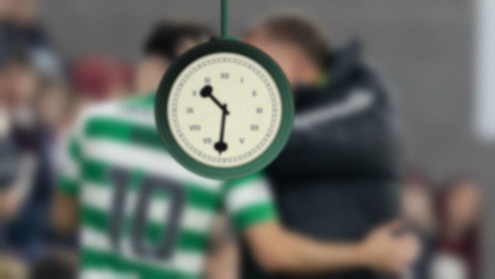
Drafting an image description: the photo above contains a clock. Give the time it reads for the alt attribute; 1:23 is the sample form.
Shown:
10:31
